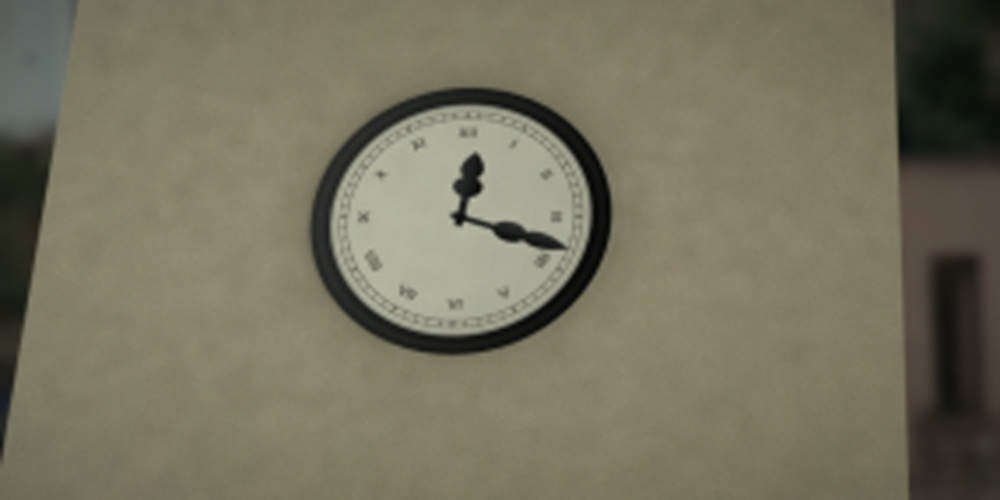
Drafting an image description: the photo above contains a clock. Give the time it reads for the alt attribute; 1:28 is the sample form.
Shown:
12:18
